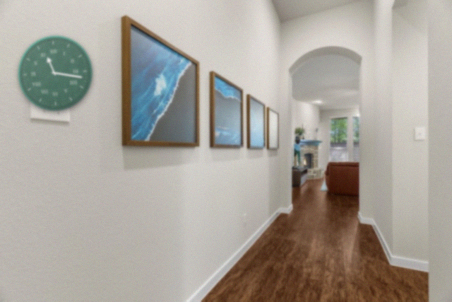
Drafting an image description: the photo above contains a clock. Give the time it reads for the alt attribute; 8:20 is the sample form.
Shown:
11:17
